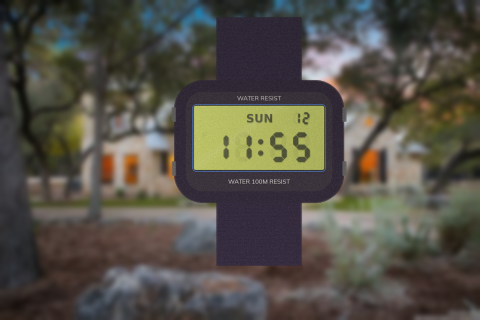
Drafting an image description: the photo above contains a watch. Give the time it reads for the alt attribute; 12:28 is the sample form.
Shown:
11:55
